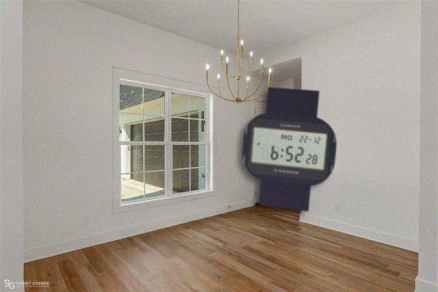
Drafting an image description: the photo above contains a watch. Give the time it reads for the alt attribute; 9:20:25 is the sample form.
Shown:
6:52:28
